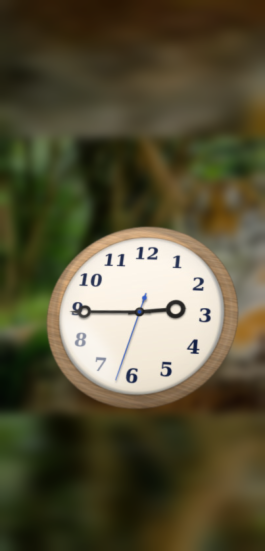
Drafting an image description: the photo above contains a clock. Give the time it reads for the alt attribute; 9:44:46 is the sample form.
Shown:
2:44:32
